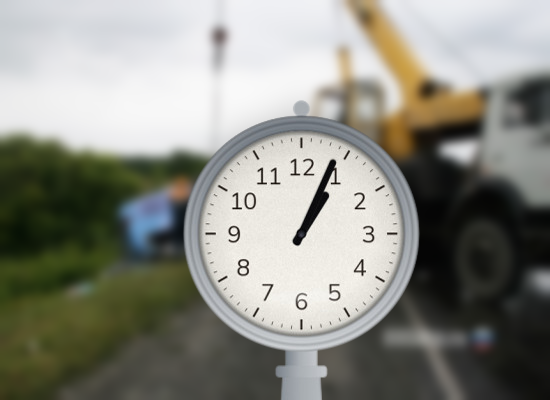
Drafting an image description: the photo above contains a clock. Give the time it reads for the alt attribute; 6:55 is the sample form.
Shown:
1:04
